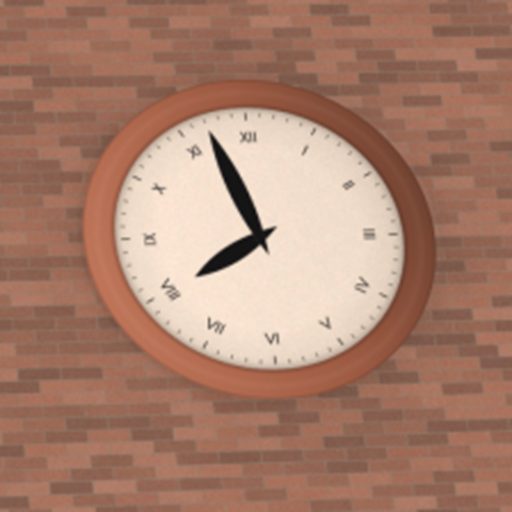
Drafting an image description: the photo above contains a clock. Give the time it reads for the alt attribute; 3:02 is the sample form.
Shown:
7:57
